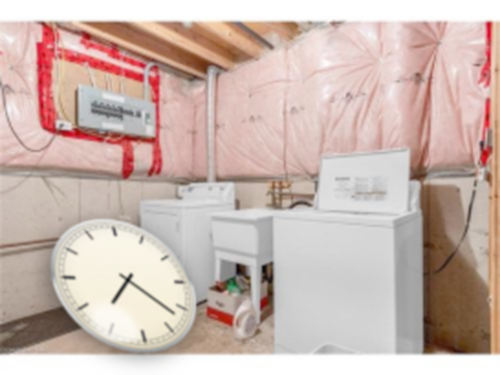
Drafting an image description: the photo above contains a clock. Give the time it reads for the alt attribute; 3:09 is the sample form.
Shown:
7:22
